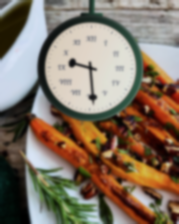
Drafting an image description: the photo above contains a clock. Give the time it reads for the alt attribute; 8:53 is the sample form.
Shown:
9:29
